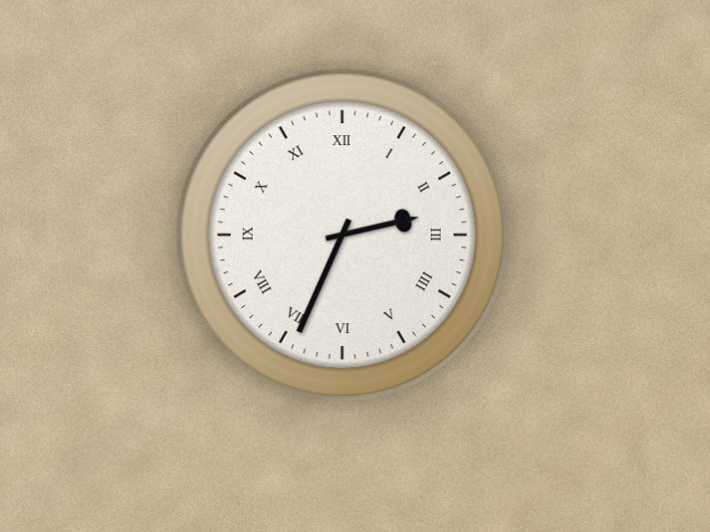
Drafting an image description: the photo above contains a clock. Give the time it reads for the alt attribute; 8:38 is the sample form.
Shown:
2:34
